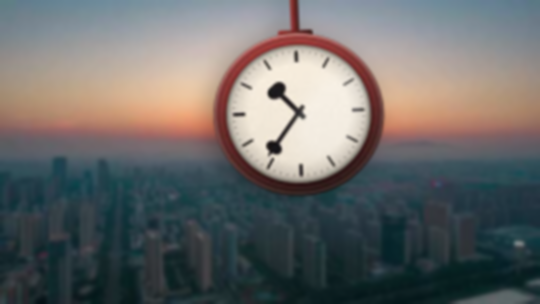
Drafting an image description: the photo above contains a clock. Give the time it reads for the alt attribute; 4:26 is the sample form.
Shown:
10:36
